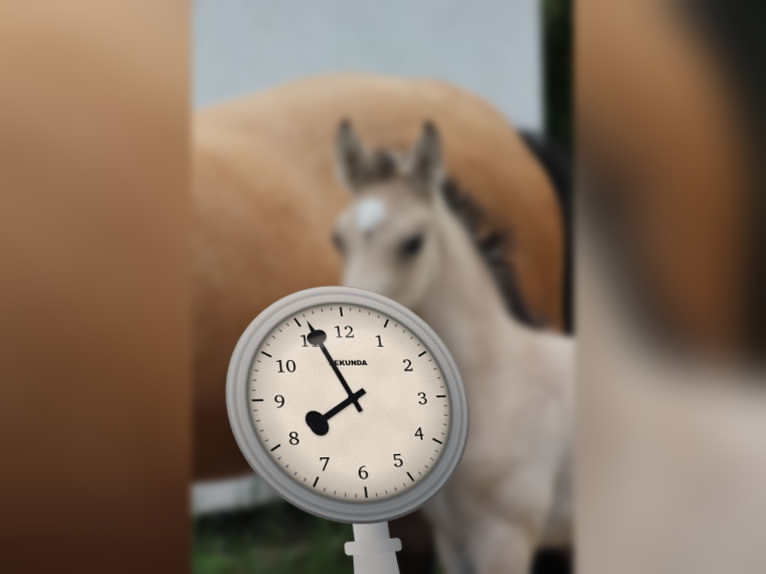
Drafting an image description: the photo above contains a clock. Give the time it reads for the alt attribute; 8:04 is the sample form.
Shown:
7:56
